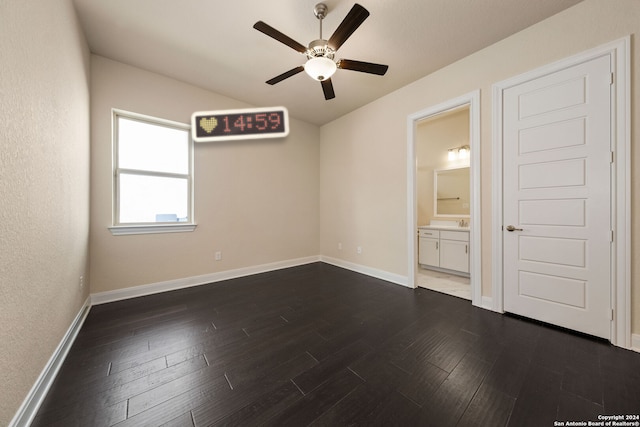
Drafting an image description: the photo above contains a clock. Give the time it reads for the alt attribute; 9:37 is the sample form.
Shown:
14:59
